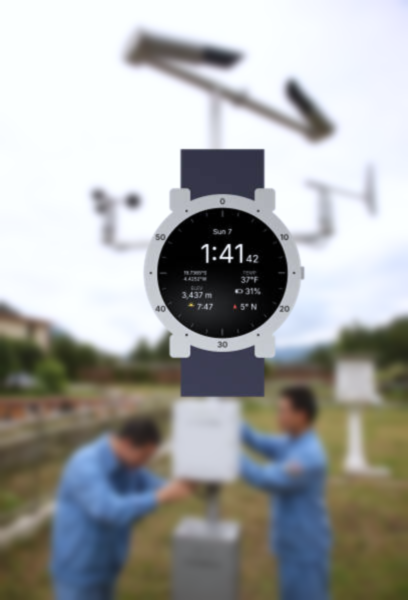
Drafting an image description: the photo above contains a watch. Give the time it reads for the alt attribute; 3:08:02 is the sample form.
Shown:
1:41:42
